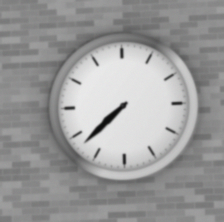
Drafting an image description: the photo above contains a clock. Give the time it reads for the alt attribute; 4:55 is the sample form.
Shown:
7:38
